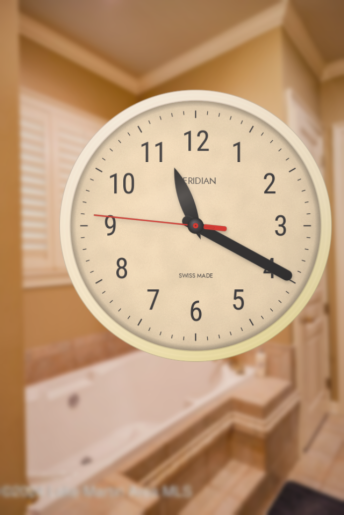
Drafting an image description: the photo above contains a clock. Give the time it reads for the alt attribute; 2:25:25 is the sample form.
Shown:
11:19:46
